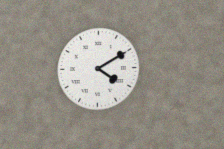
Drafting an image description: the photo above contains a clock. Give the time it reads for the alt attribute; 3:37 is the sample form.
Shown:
4:10
